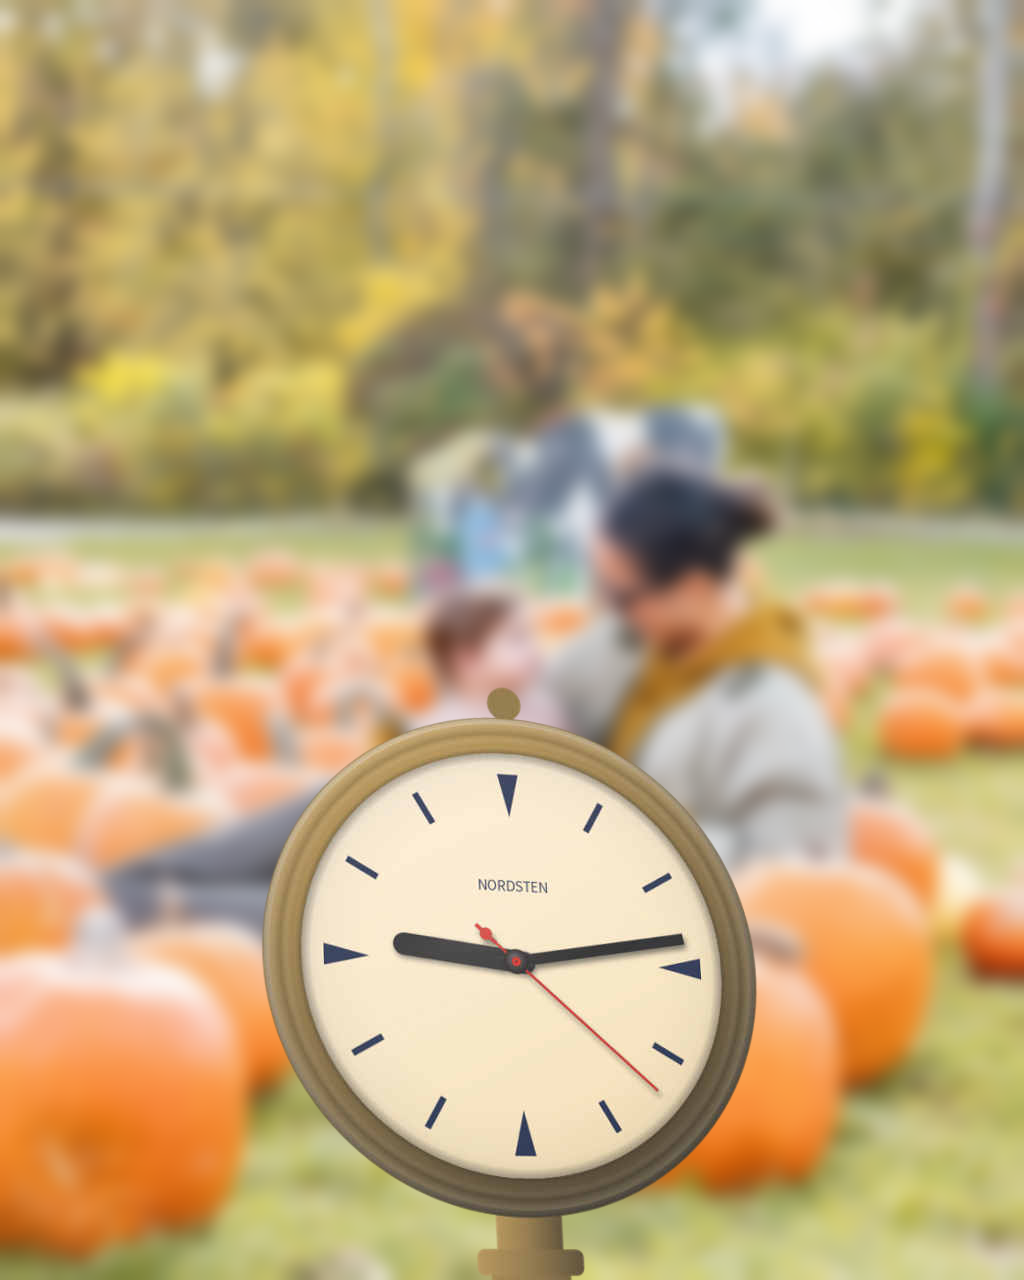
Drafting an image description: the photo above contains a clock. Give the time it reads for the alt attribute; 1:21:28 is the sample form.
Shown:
9:13:22
